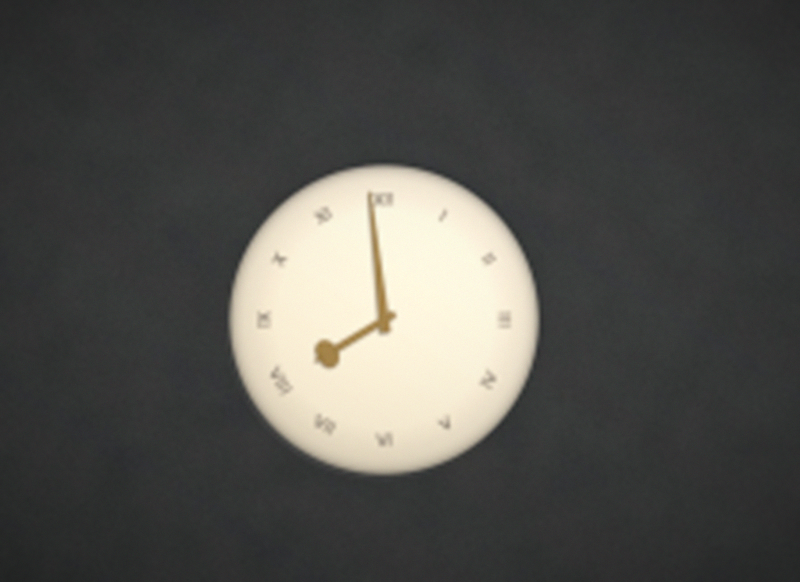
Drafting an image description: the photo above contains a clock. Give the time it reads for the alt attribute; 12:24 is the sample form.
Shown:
7:59
